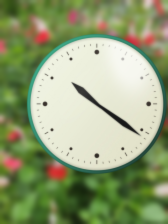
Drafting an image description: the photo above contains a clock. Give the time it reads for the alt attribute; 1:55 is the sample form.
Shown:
10:21
